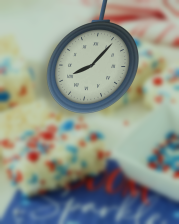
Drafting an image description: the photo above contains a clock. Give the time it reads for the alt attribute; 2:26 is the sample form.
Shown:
8:06
